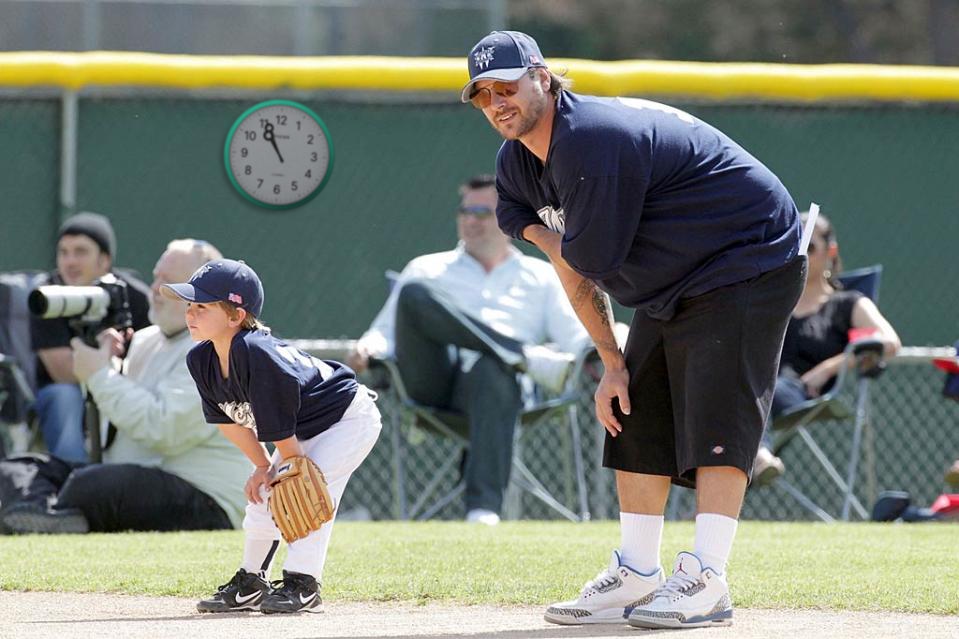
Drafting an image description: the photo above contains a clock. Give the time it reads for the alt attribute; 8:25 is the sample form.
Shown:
10:56
